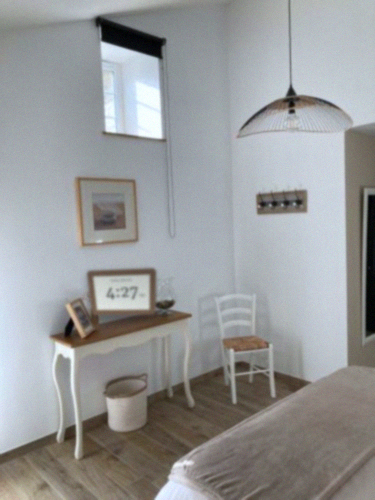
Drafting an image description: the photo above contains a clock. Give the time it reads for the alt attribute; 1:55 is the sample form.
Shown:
4:27
